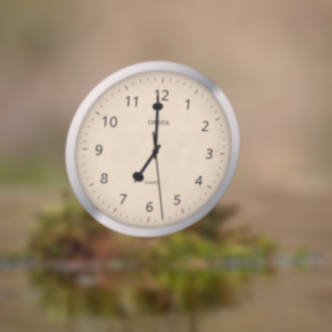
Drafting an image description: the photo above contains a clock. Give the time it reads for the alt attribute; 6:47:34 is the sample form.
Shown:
6:59:28
